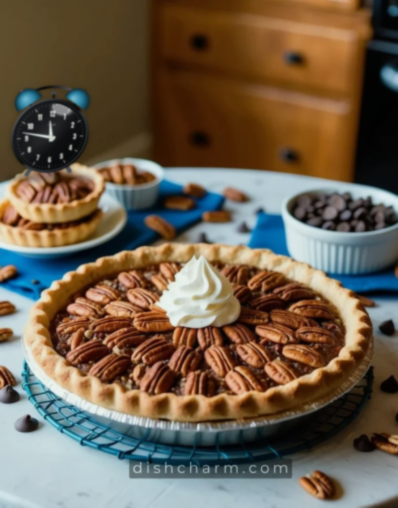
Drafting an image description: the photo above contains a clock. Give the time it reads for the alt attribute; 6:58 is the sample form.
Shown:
11:47
